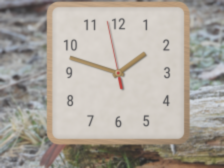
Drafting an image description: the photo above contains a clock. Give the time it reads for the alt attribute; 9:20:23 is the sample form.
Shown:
1:47:58
